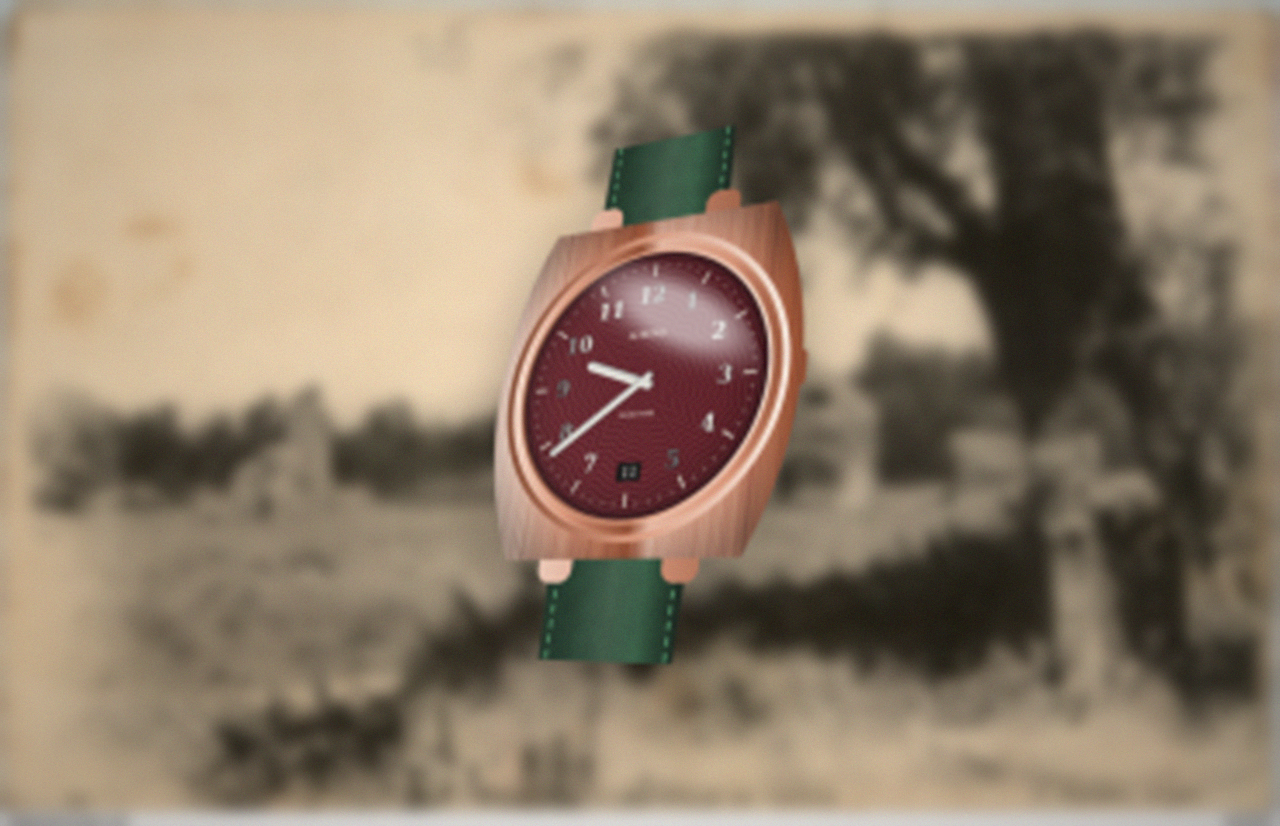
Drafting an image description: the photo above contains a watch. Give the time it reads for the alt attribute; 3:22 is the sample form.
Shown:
9:39
